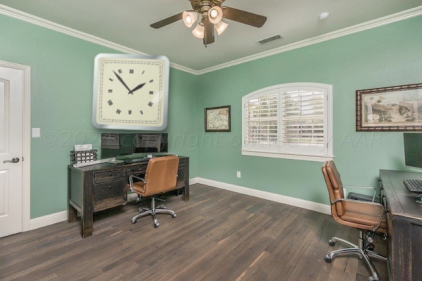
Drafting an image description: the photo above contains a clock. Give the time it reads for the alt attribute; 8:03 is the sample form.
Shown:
1:53
